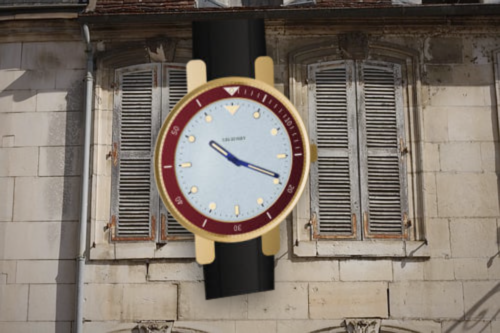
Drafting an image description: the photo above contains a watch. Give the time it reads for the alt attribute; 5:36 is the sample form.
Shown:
10:19
